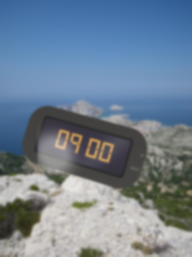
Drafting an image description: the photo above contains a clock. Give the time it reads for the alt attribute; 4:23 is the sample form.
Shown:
9:00
